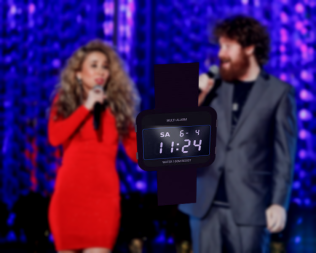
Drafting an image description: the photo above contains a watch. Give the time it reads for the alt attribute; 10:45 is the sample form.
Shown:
11:24
